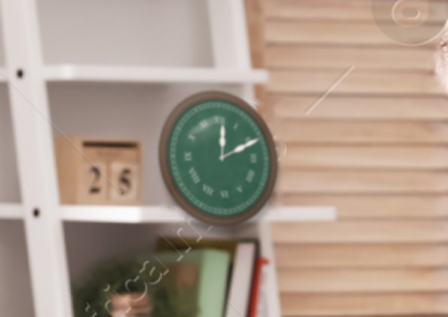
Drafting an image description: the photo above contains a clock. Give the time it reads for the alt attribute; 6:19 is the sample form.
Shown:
12:11
